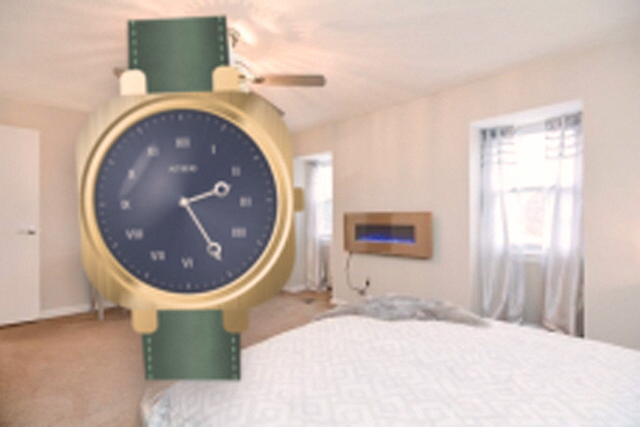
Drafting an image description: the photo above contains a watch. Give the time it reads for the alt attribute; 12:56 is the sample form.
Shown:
2:25
